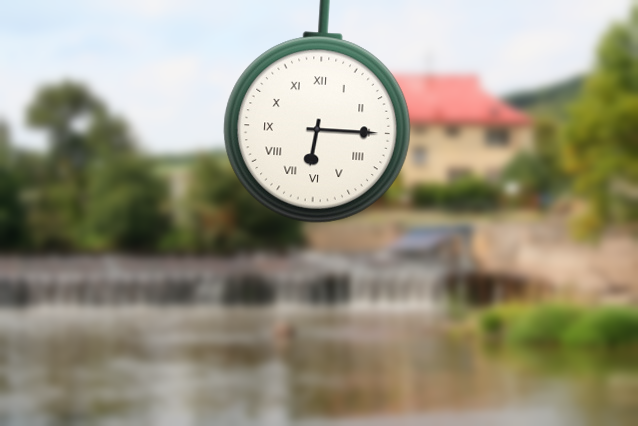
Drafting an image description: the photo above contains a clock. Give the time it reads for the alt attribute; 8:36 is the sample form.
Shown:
6:15
